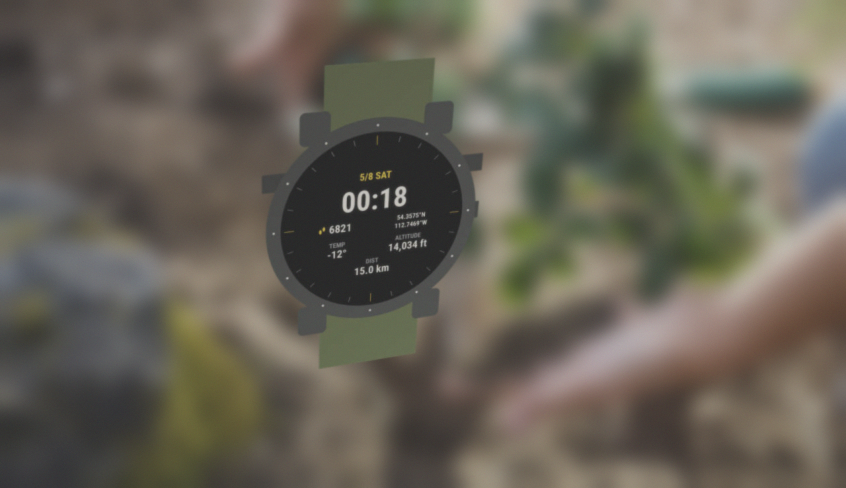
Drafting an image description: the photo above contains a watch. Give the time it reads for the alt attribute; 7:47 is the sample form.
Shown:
0:18
